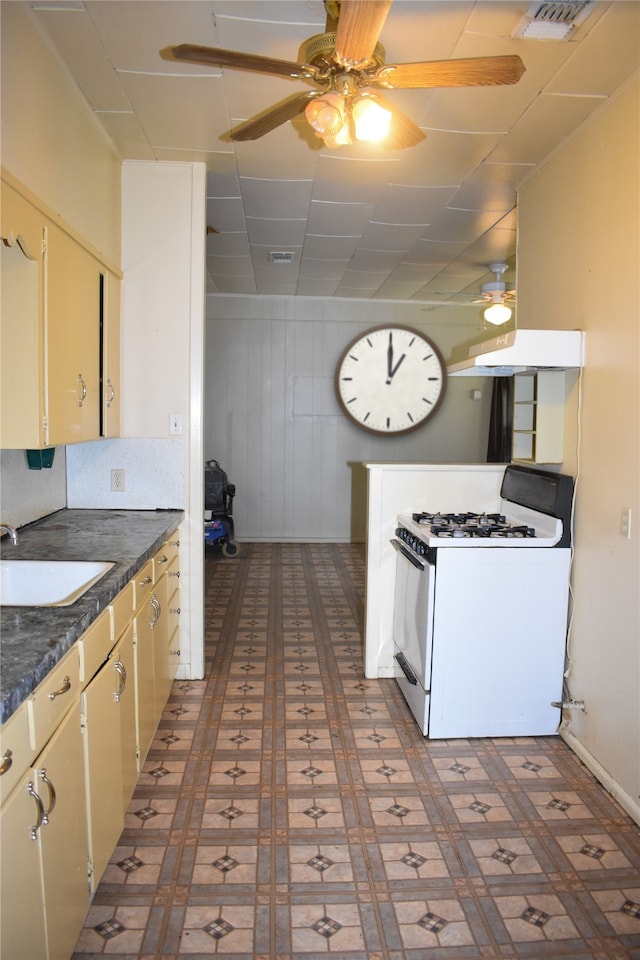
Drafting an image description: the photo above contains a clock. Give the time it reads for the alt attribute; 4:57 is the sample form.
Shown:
1:00
